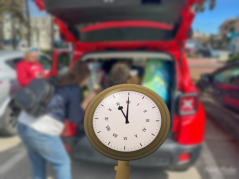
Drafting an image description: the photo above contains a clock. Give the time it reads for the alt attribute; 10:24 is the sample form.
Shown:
11:00
